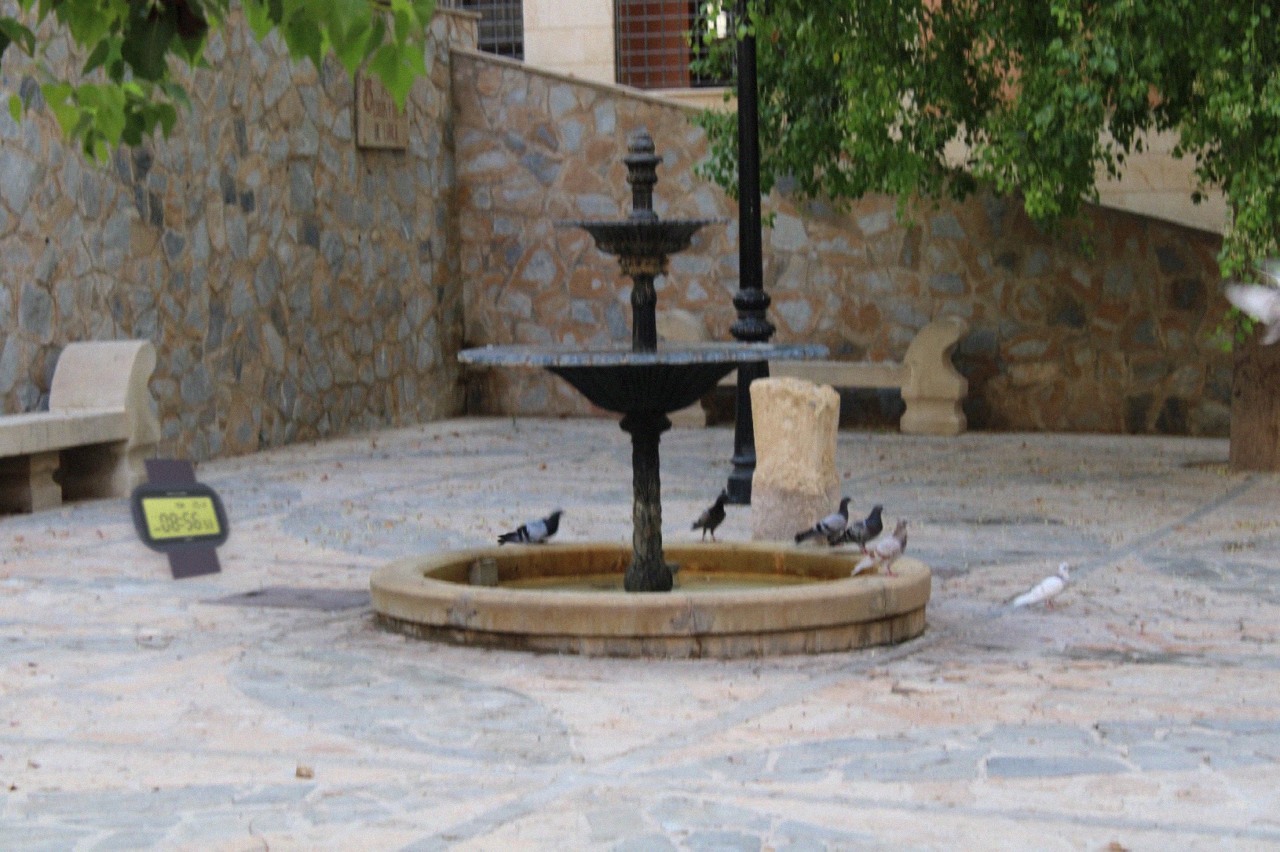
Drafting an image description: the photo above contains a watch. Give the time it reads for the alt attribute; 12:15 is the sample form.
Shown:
8:56
